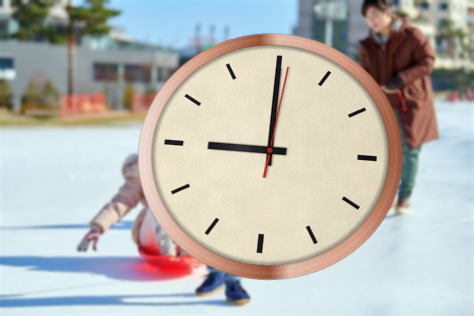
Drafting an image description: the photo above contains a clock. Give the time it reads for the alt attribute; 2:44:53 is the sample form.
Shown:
9:00:01
